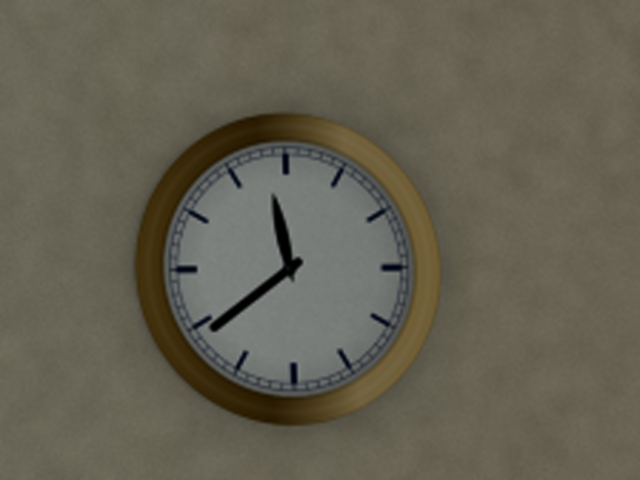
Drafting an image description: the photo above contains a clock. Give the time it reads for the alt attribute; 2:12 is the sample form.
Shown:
11:39
